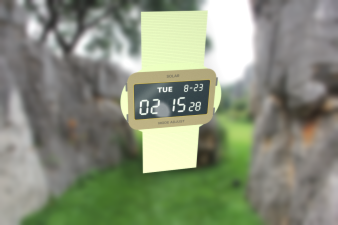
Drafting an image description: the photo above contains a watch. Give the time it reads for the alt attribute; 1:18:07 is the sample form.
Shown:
2:15:28
